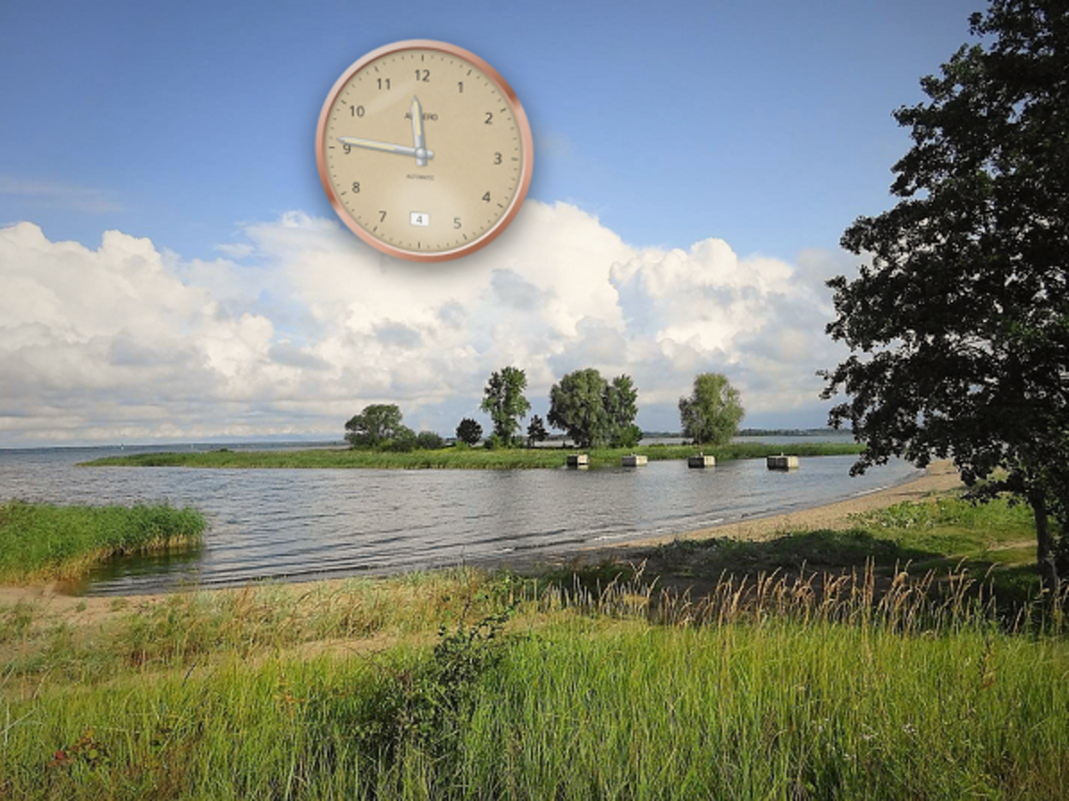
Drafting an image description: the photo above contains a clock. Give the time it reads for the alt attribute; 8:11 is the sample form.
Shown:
11:46
